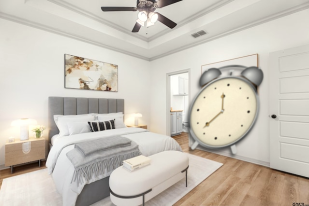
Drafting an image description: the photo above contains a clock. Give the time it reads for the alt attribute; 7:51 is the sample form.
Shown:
11:37
